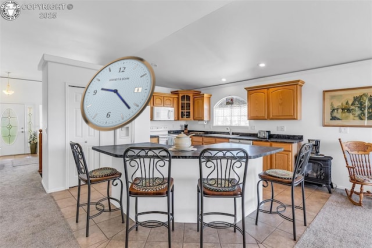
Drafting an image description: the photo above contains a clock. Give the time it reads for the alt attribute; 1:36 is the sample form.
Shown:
9:22
